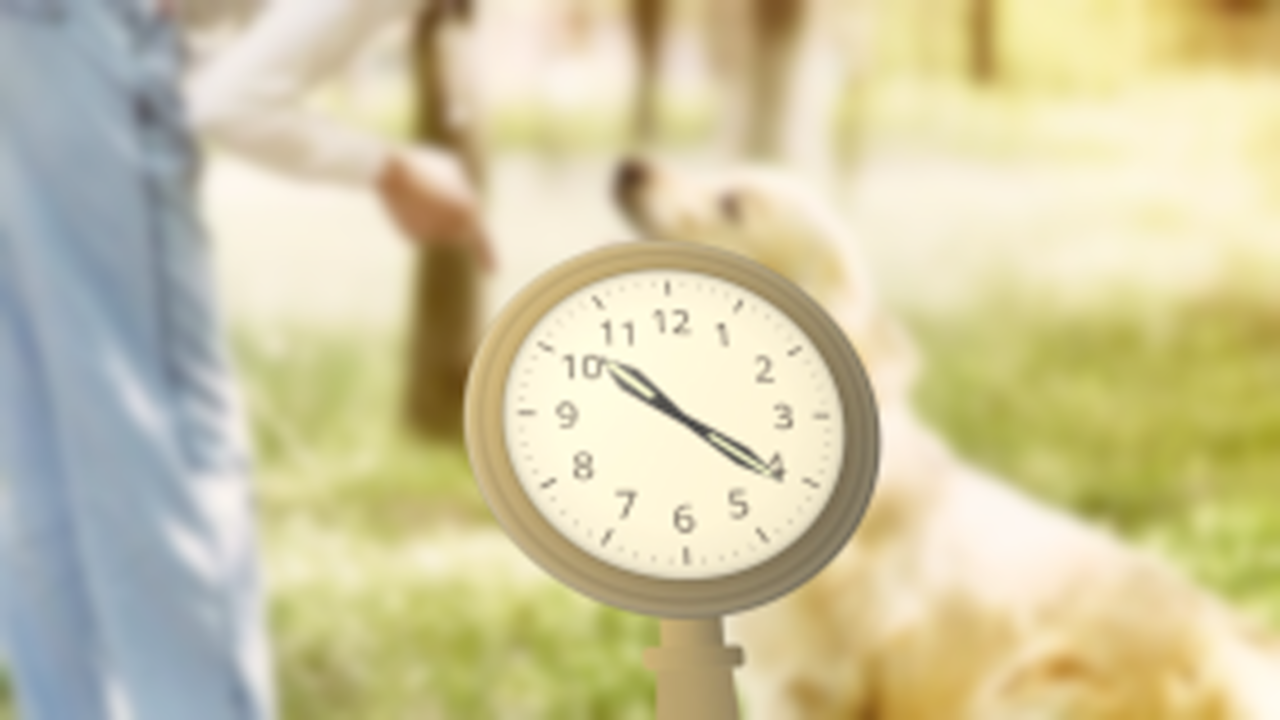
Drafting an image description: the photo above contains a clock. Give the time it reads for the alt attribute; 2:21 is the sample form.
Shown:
10:21
